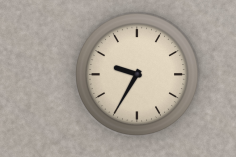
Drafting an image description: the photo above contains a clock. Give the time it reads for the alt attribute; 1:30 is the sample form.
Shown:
9:35
